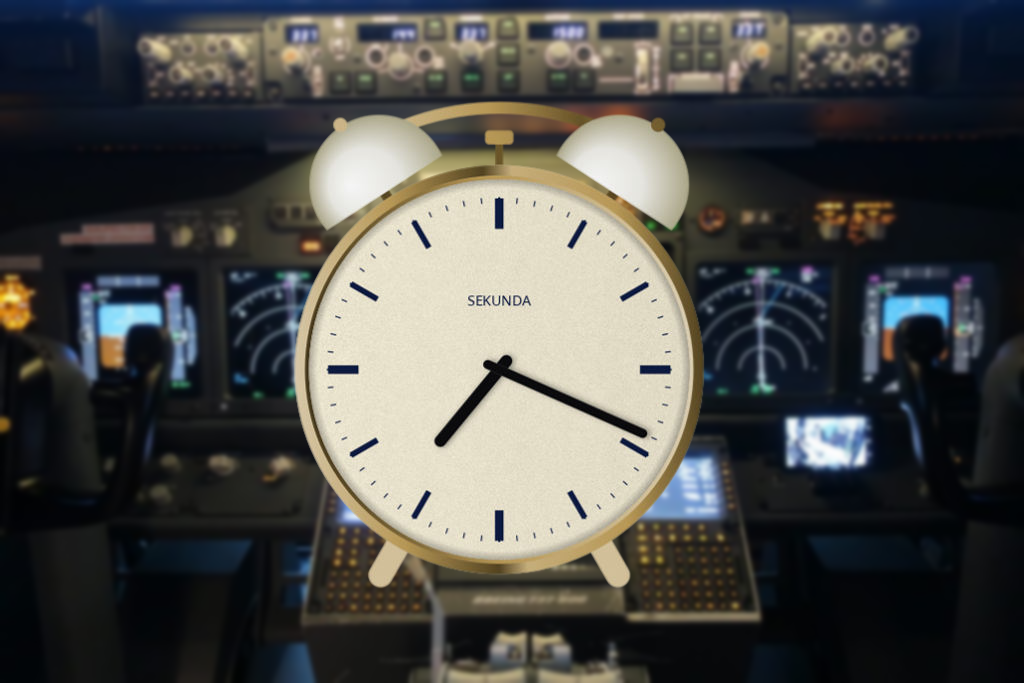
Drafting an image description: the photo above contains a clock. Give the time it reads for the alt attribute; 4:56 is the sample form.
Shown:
7:19
